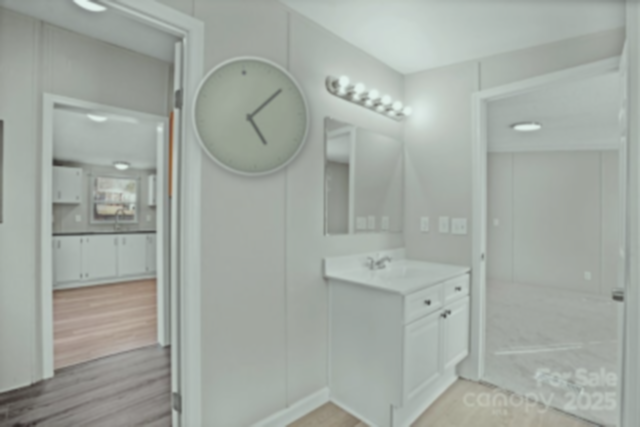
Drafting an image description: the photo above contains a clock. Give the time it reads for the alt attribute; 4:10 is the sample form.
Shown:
5:09
